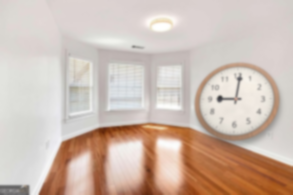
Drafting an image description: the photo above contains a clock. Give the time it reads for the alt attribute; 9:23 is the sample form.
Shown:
9:01
